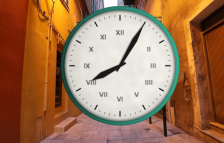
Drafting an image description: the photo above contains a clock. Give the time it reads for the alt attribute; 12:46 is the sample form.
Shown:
8:05
